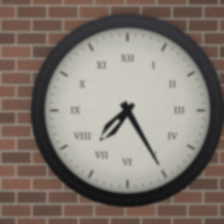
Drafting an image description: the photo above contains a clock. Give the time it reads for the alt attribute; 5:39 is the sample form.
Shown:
7:25
